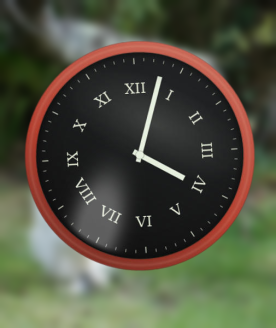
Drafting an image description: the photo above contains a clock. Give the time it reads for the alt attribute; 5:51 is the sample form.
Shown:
4:03
